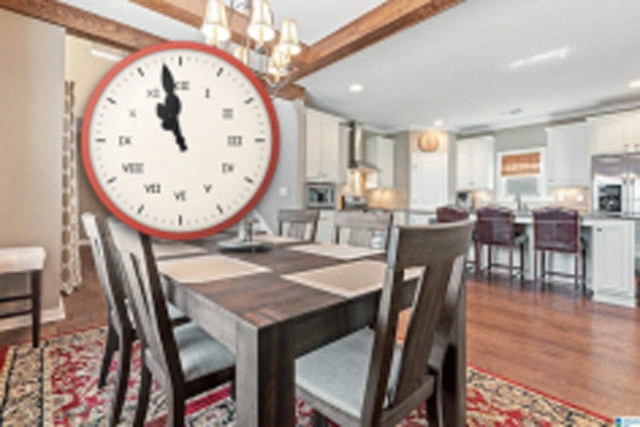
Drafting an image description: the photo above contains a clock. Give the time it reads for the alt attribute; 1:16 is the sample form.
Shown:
10:58
